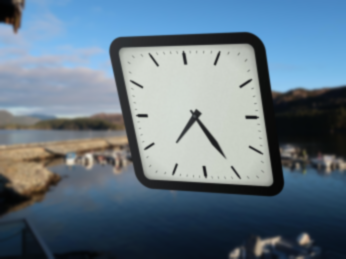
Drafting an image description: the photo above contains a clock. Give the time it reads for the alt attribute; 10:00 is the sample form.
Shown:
7:25
